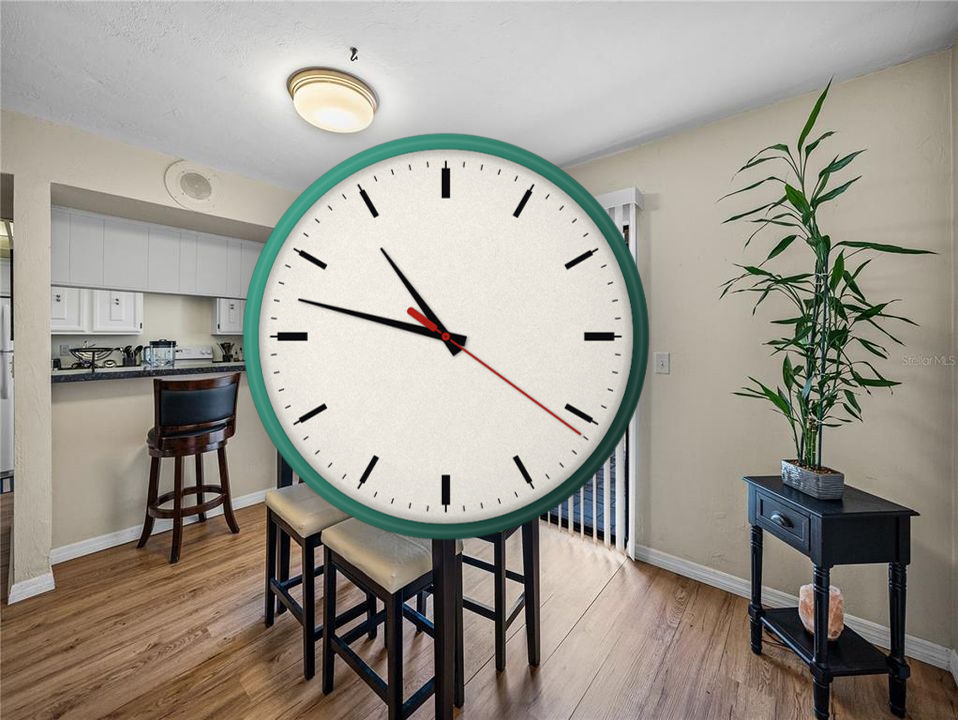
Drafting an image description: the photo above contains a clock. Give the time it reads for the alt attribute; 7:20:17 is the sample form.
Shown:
10:47:21
